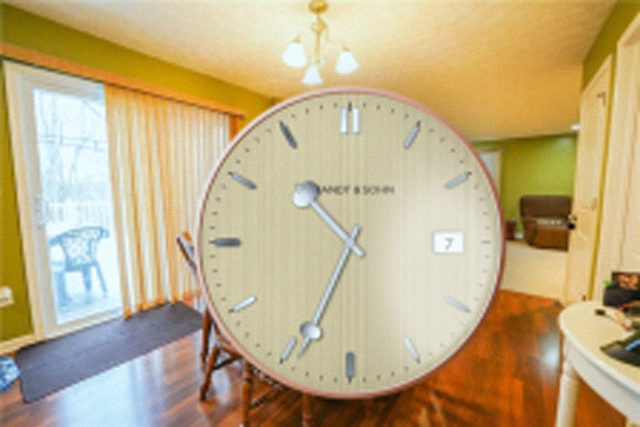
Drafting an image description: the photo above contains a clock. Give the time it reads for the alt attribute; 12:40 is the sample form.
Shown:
10:34
